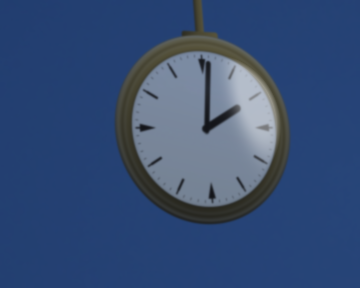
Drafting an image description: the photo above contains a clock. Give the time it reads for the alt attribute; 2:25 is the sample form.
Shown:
2:01
